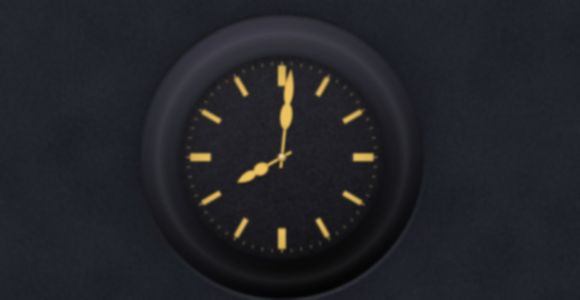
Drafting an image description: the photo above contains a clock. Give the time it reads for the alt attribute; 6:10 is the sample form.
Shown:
8:01
